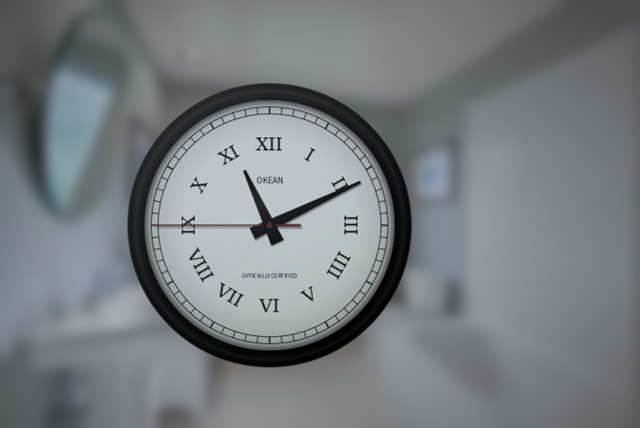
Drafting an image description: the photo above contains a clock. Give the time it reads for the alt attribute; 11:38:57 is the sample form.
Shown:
11:10:45
